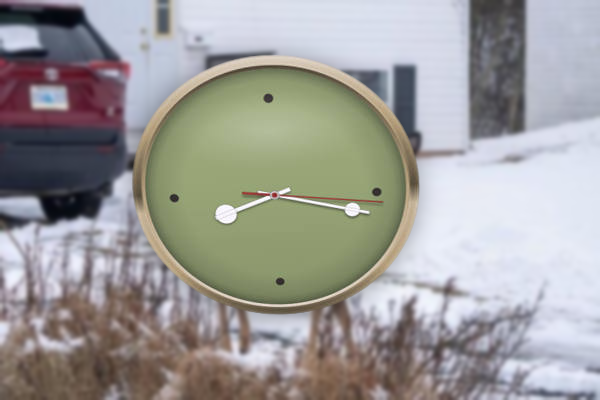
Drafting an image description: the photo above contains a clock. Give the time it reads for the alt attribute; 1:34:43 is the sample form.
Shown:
8:17:16
